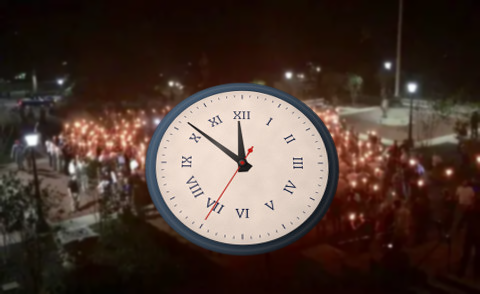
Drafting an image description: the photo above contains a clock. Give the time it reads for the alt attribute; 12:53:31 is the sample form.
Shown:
11:51:35
